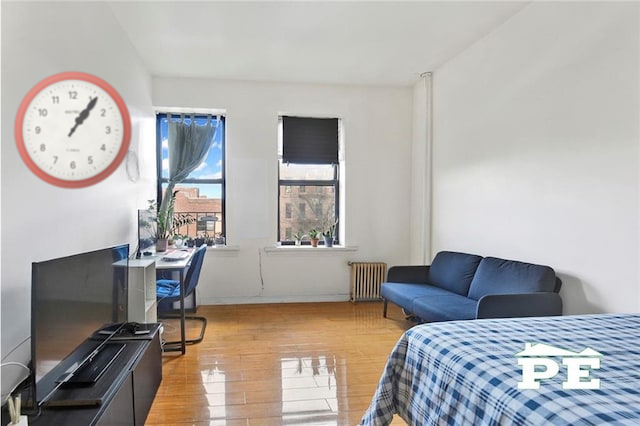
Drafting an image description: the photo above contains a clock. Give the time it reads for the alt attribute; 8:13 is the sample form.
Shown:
1:06
